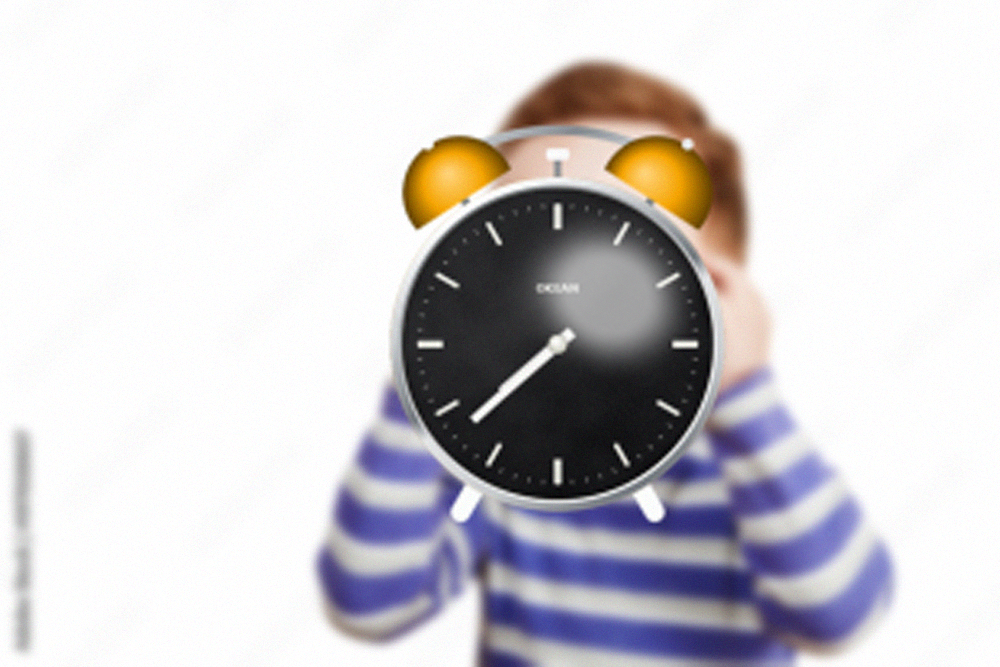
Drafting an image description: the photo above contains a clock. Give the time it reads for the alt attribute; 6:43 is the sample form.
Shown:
7:38
